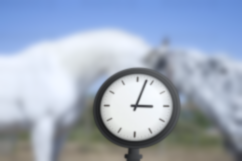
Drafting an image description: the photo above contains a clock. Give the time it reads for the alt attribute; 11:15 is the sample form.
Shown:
3:03
